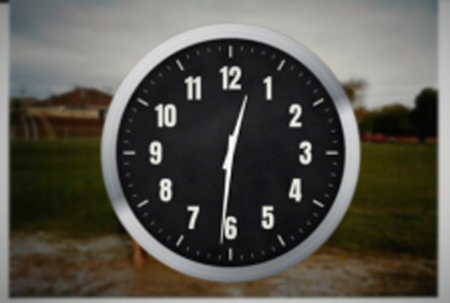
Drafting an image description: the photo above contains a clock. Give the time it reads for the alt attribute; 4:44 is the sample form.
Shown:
12:31
